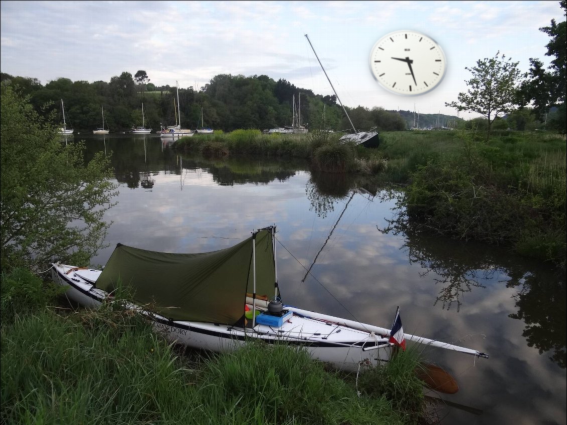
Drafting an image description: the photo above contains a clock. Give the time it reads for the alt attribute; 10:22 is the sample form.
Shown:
9:28
